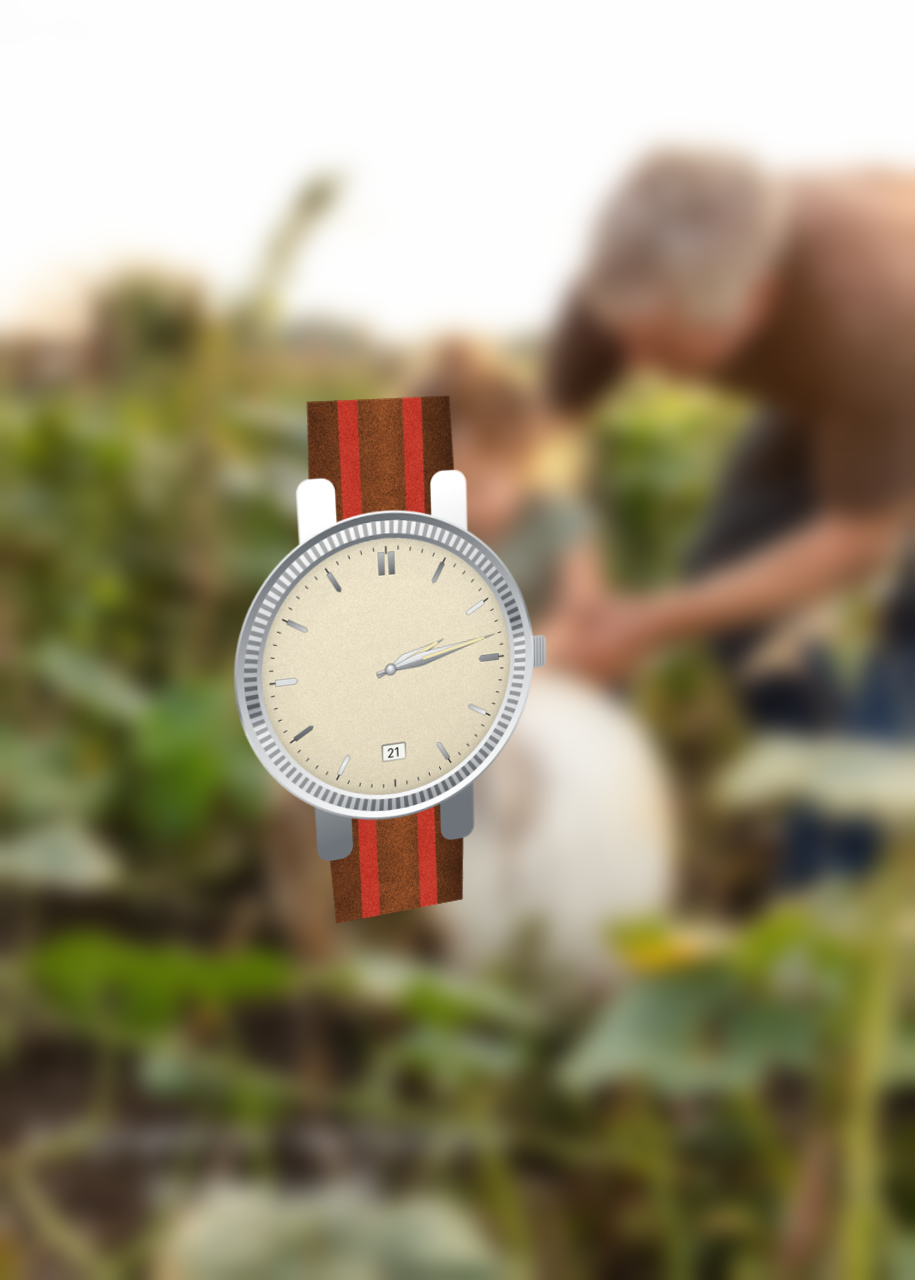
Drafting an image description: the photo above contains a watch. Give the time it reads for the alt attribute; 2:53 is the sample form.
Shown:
2:13
